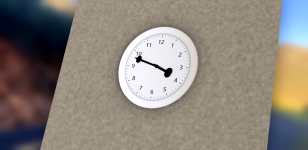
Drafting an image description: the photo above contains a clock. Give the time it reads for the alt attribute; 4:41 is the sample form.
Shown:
3:48
